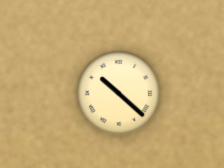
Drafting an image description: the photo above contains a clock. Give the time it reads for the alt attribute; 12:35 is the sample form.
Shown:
10:22
